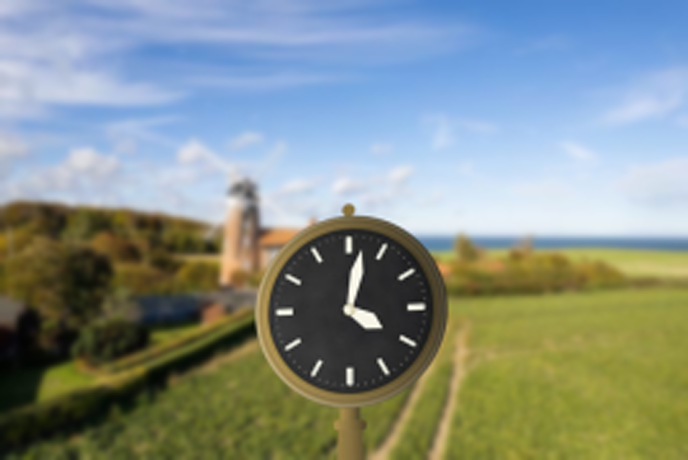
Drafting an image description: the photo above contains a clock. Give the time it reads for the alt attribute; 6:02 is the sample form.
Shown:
4:02
